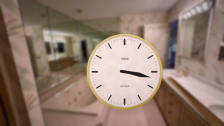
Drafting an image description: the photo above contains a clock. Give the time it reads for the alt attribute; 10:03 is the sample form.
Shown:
3:17
